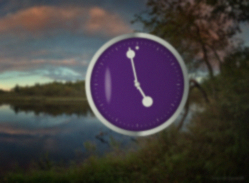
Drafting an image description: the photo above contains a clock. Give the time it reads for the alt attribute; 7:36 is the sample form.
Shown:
4:58
